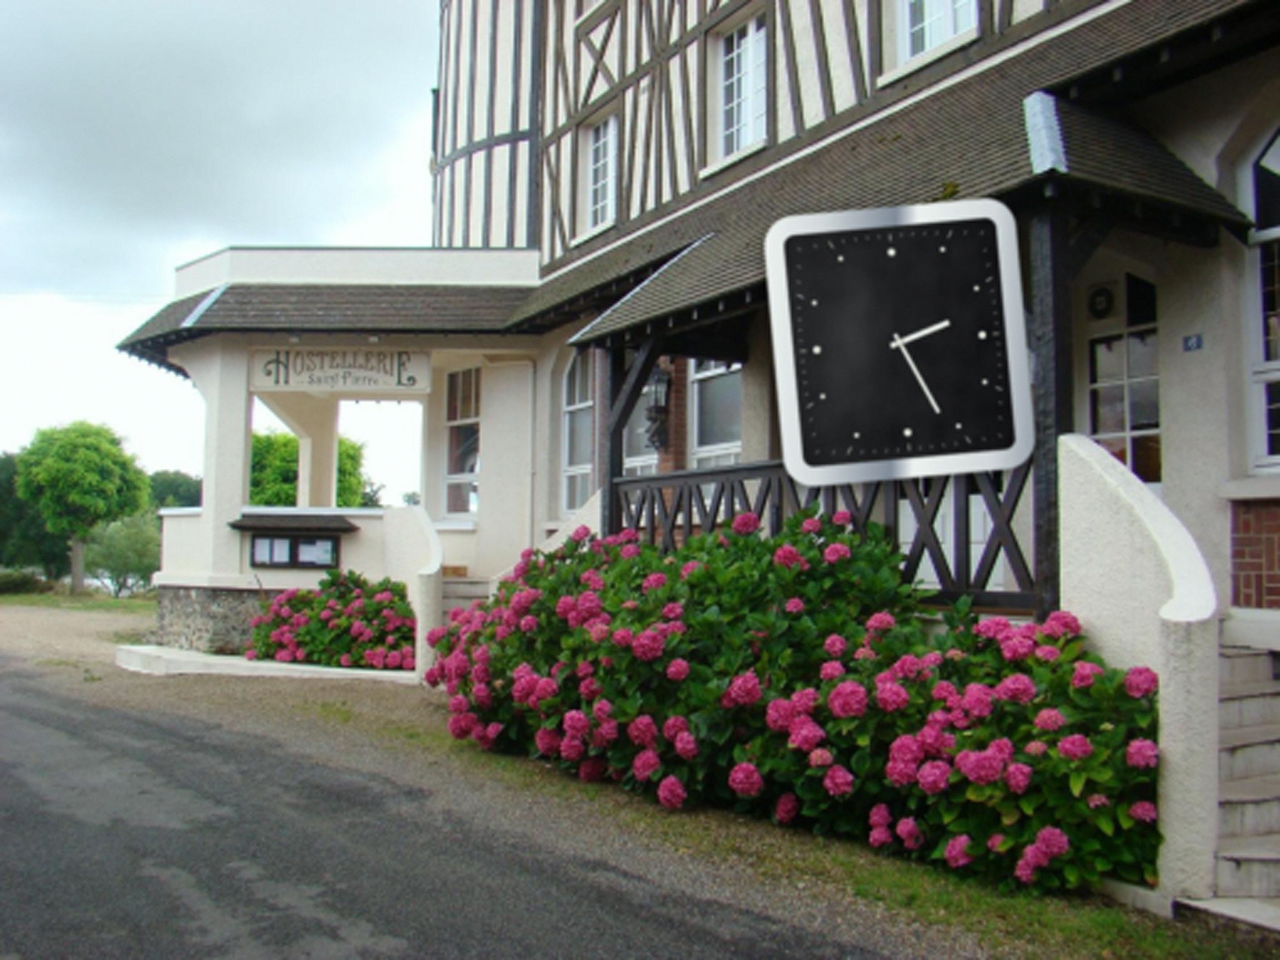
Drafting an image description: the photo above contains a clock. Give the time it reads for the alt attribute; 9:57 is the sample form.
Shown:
2:26
